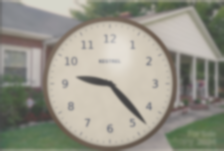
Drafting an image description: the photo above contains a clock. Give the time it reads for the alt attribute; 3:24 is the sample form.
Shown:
9:23
